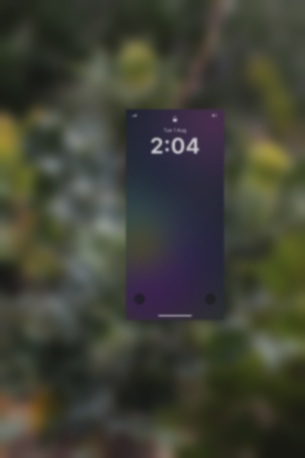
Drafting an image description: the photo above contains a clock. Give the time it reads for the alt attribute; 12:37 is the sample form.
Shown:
2:04
